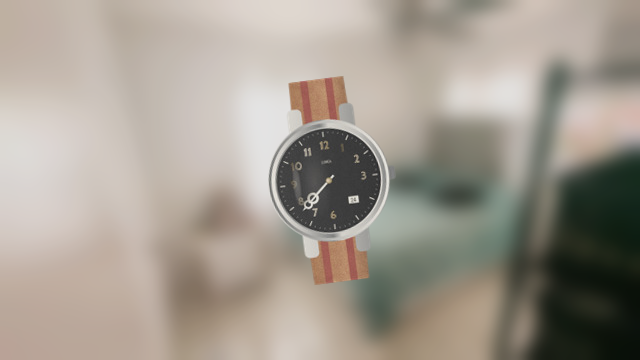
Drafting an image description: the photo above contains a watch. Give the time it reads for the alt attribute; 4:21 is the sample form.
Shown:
7:38
